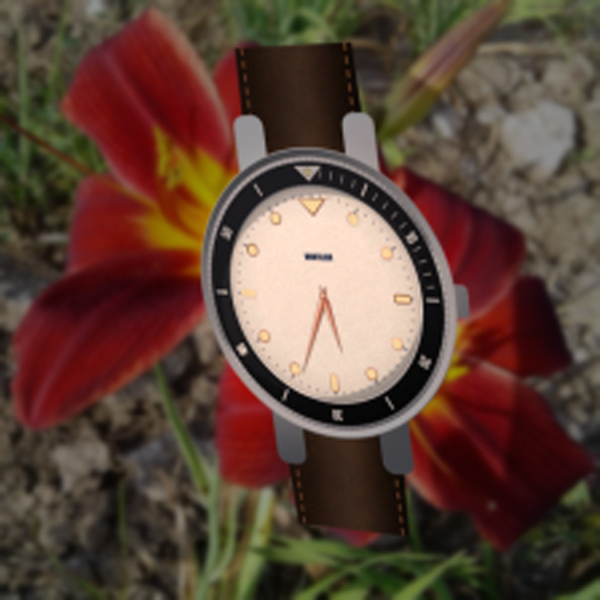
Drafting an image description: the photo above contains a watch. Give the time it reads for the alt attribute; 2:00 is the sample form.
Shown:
5:34
